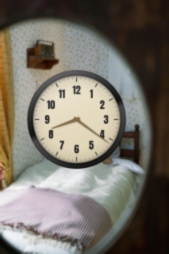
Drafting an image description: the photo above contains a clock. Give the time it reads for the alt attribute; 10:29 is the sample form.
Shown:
8:21
